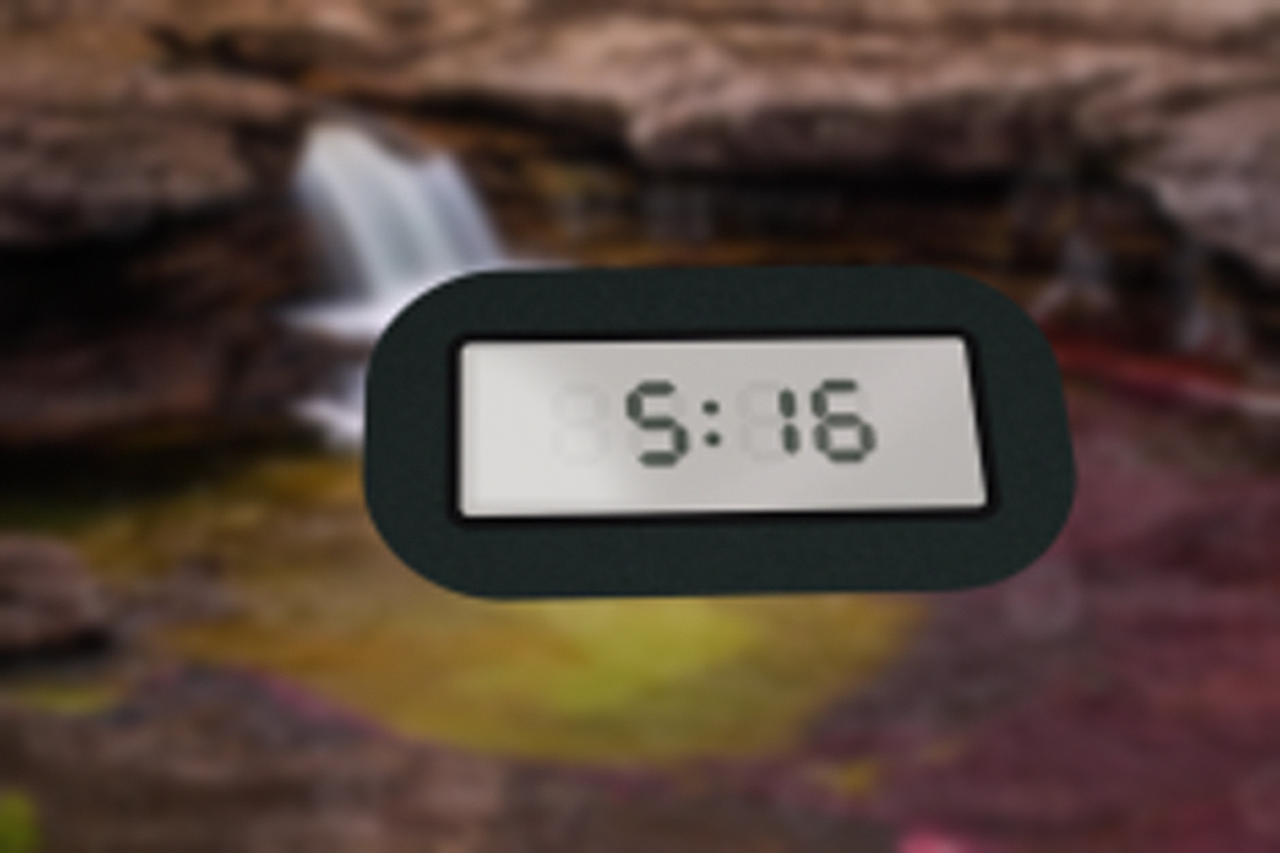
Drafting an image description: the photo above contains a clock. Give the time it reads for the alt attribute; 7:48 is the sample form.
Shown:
5:16
